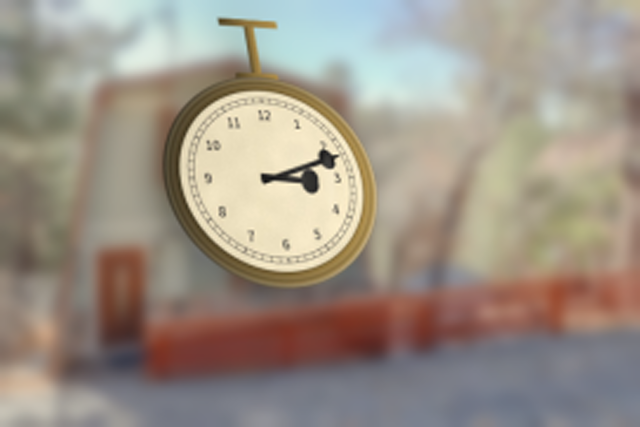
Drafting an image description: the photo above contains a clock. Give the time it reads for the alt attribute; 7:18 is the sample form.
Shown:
3:12
